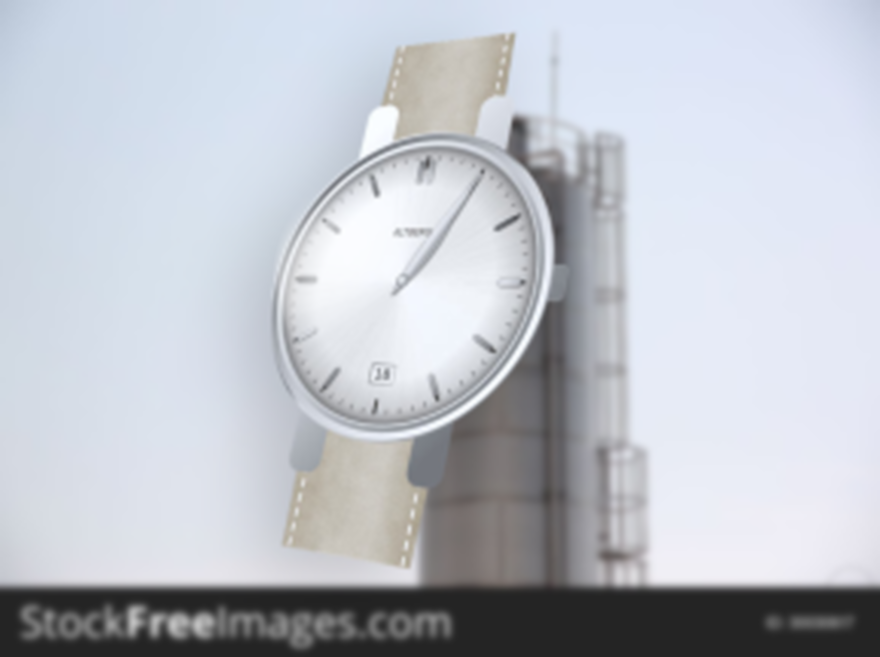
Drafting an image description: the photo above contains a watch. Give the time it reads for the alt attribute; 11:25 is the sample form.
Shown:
1:05
